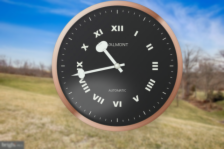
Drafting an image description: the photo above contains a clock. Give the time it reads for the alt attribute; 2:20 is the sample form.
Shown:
10:43
